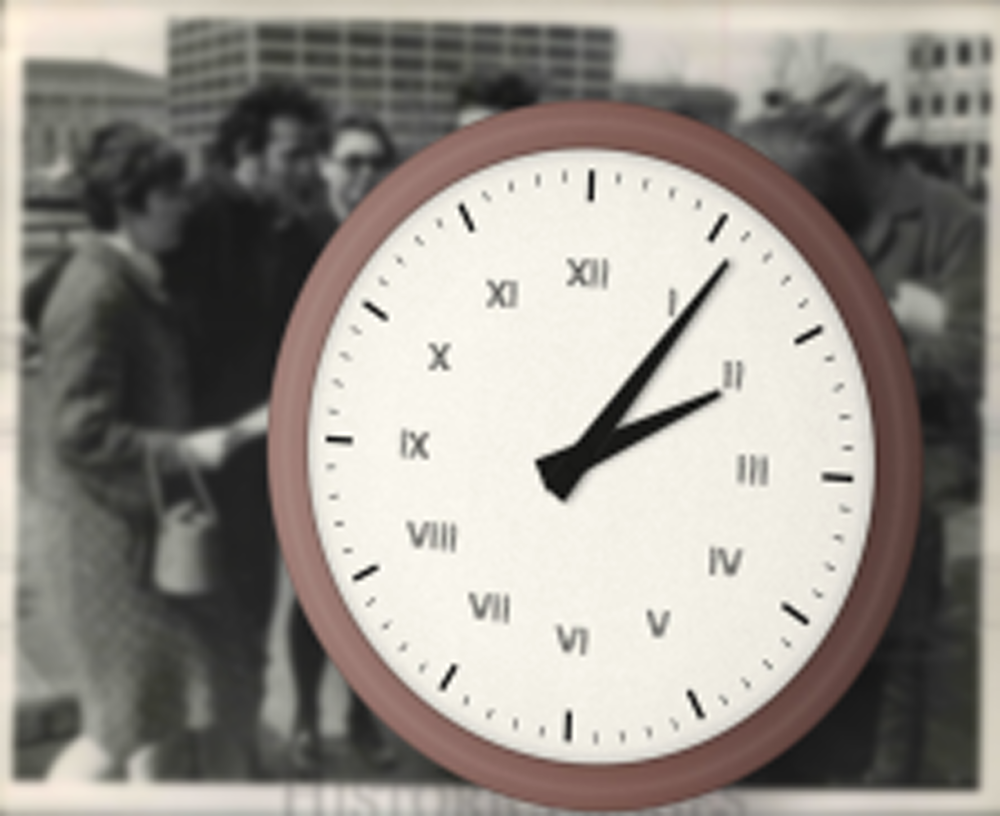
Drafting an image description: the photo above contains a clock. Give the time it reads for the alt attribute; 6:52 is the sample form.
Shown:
2:06
